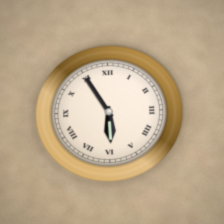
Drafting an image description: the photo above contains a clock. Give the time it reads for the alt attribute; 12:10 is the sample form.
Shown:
5:55
